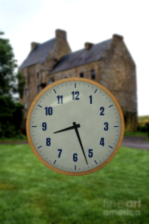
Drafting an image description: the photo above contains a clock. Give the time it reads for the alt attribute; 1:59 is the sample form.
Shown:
8:27
